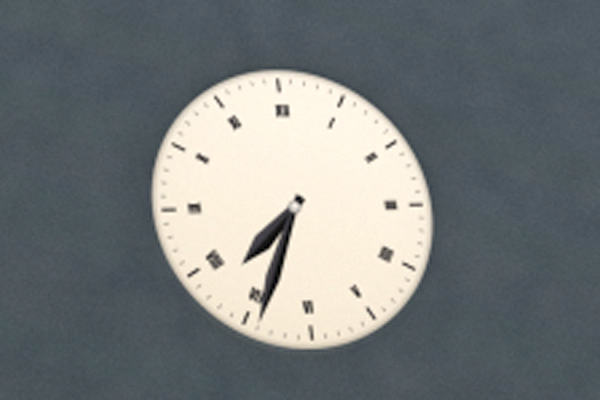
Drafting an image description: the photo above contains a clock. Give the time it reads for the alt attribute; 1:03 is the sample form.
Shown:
7:34
